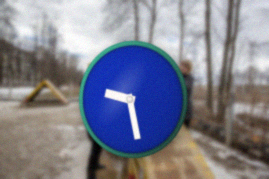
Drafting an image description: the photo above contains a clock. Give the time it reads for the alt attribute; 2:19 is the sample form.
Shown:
9:28
